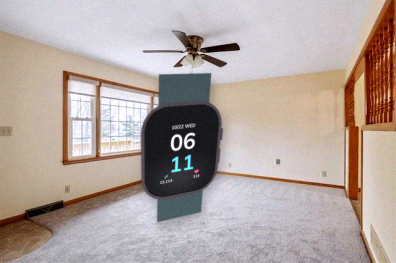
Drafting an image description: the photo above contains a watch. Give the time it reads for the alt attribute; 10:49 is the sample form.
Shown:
6:11
